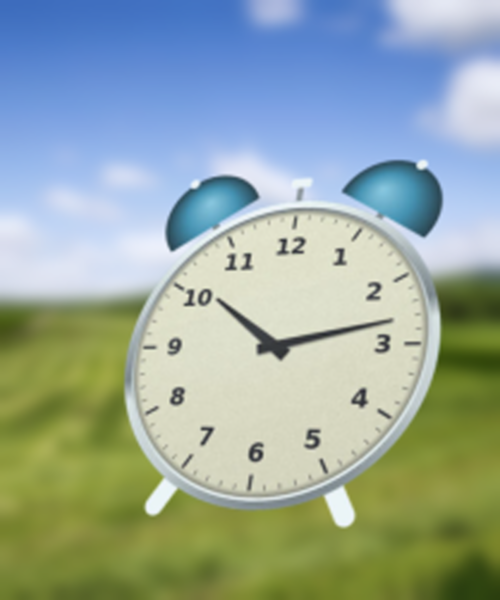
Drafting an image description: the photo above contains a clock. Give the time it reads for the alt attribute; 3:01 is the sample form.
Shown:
10:13
